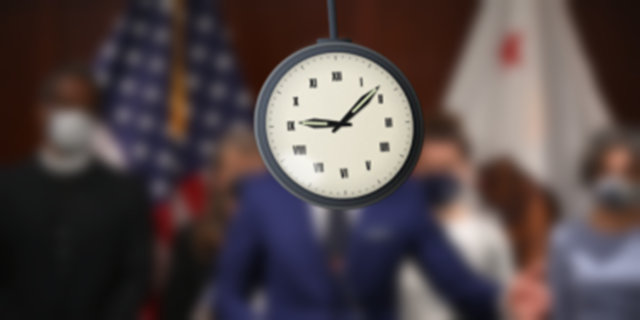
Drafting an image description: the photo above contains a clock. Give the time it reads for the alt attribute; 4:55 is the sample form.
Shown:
9:08
